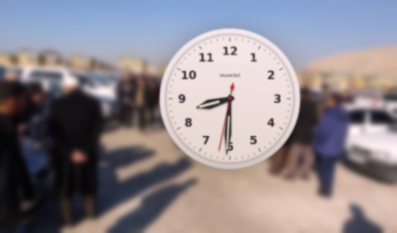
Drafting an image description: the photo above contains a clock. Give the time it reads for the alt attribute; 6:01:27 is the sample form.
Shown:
8:30:32
